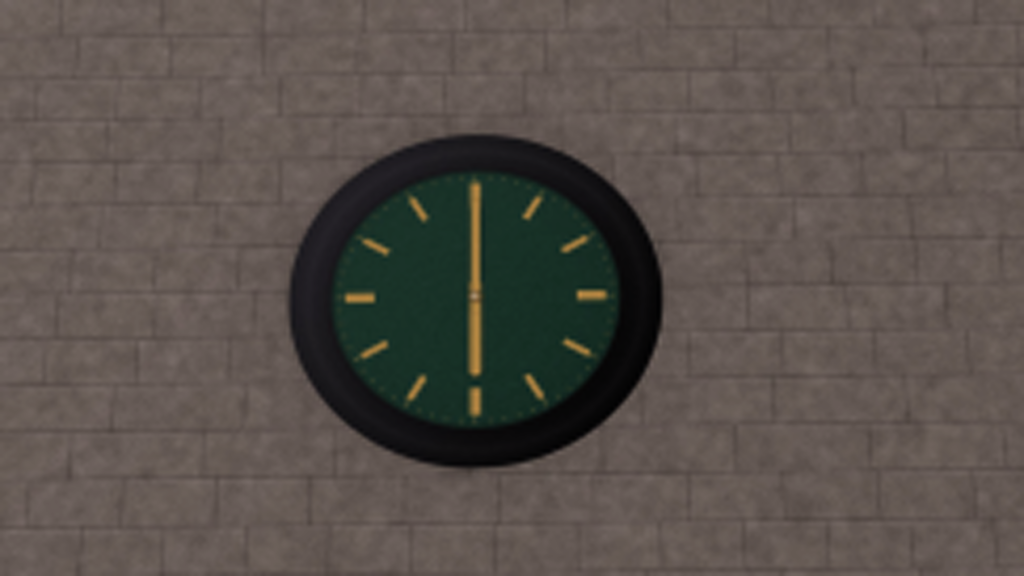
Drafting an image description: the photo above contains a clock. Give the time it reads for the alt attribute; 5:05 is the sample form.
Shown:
6:00
